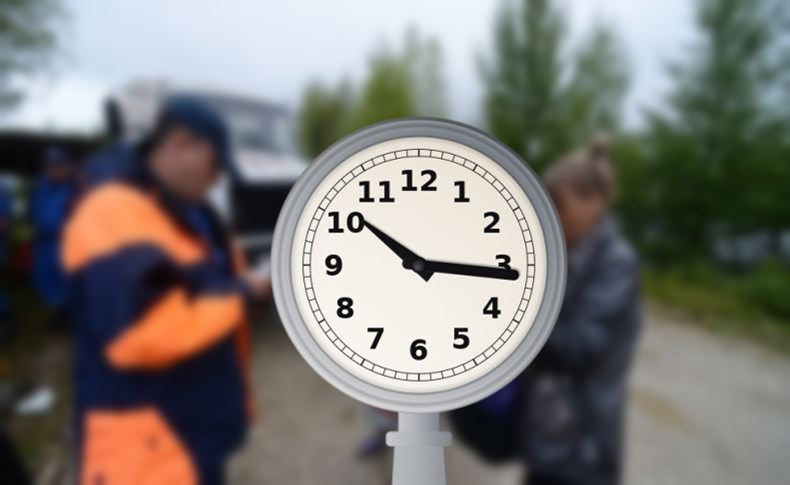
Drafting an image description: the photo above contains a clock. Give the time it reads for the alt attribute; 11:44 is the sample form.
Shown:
10:16
